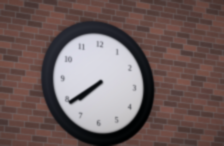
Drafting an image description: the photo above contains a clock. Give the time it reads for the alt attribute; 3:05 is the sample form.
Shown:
7:39
